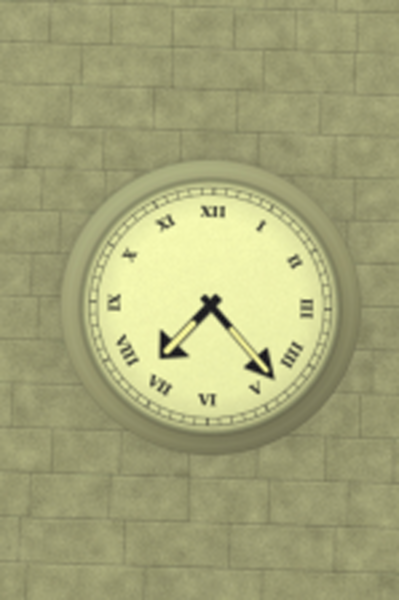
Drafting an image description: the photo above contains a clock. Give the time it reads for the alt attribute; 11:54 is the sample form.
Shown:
7:23
